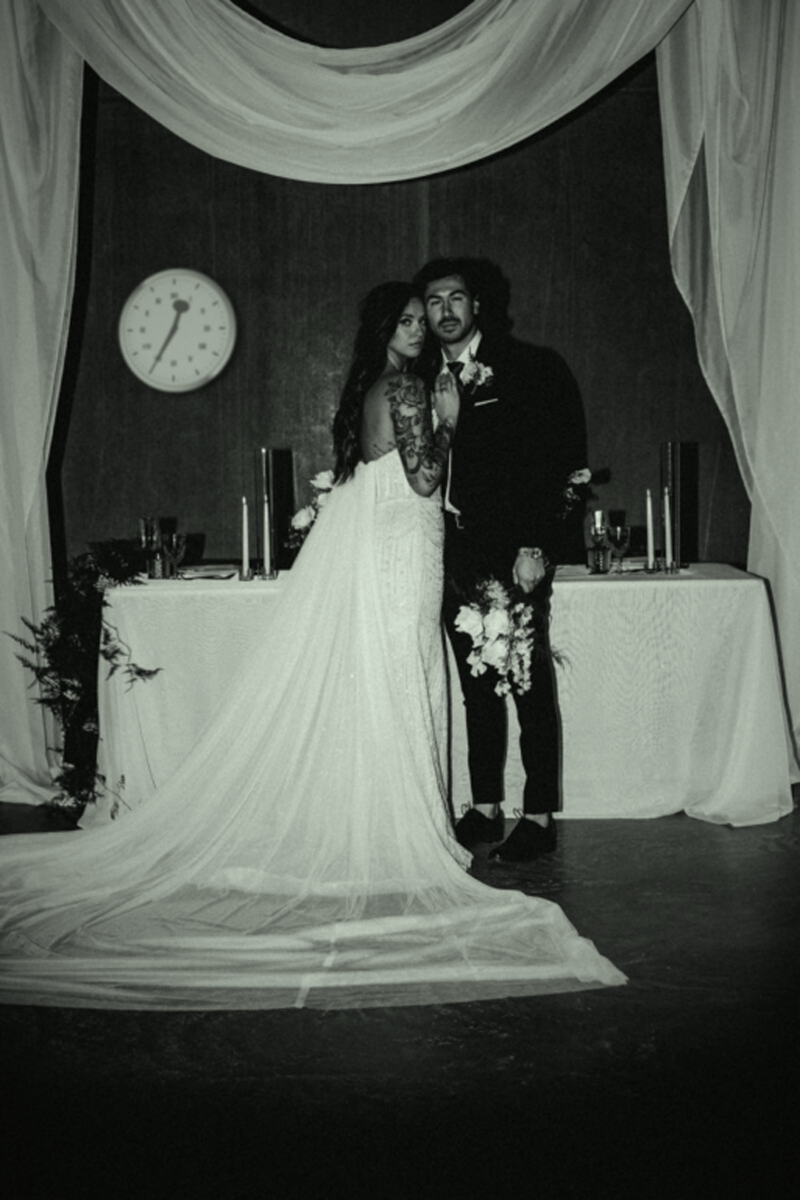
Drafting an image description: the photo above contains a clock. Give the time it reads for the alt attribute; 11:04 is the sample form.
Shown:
12:35
